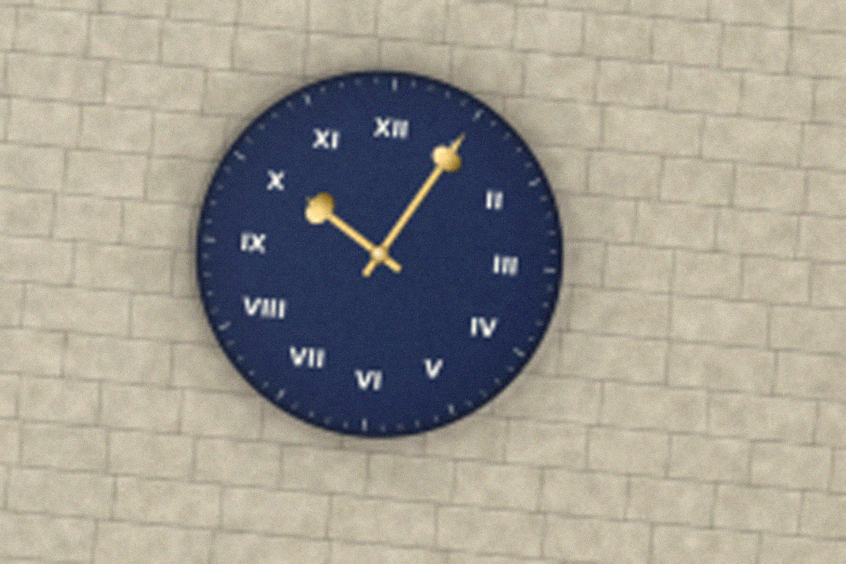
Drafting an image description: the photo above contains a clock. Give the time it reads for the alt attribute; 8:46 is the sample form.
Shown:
10:05
